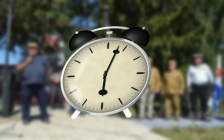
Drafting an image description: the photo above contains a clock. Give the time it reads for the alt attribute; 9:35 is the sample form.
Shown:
6:03
